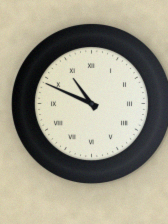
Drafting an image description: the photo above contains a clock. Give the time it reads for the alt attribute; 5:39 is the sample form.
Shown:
10:49
